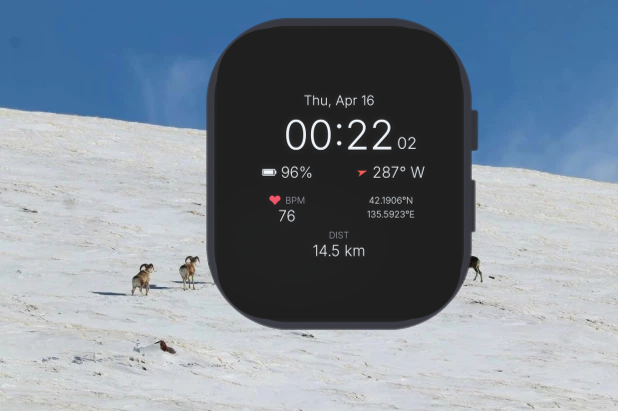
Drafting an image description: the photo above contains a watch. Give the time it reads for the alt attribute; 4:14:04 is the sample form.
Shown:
0:22:02
